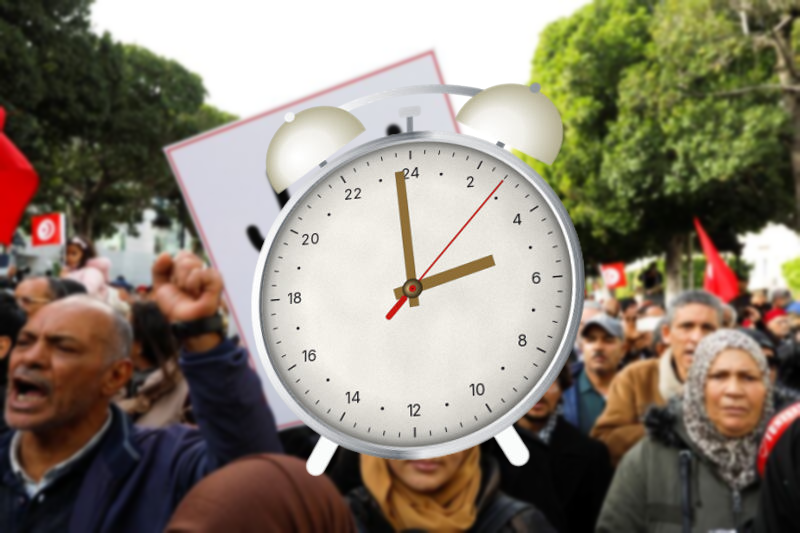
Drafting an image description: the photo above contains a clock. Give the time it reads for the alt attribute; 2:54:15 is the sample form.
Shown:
4:59:07
